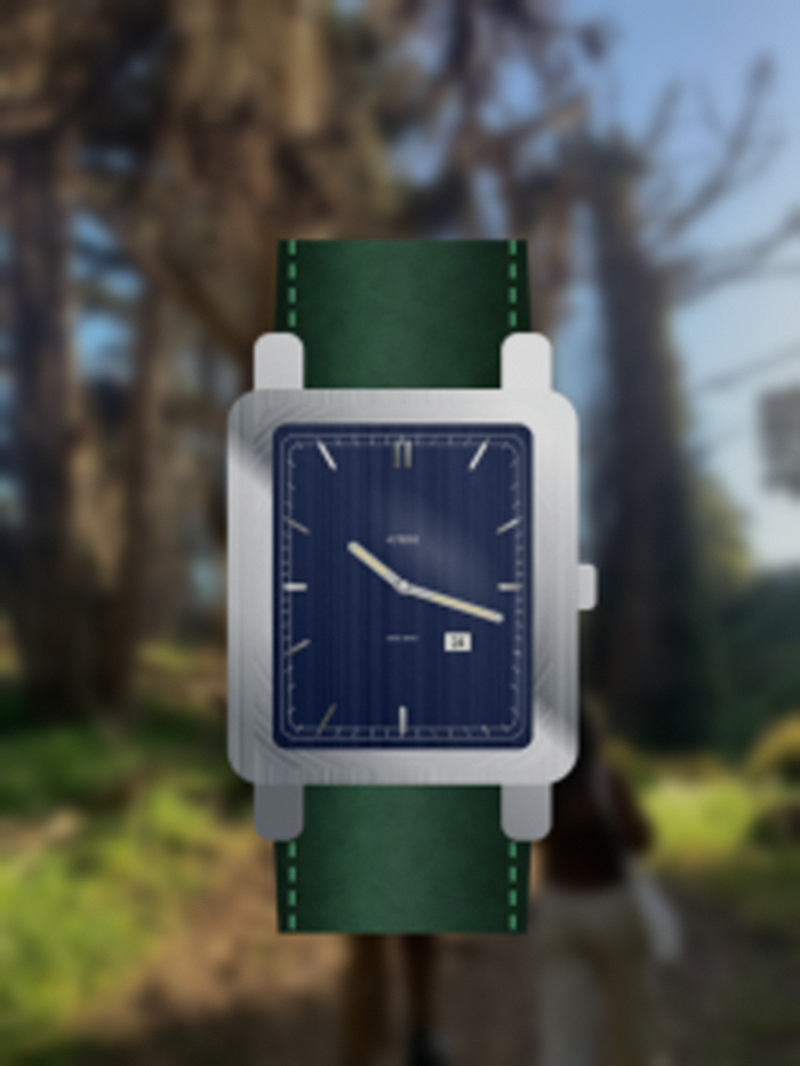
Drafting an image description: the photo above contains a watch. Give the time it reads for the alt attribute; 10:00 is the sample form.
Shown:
10:18
